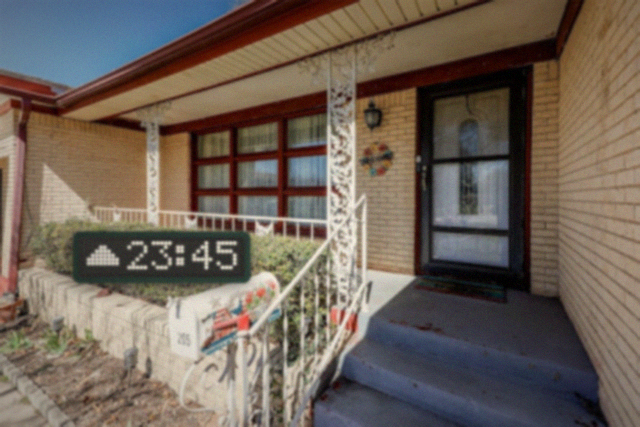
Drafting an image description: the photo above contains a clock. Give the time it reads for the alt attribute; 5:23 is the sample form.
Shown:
23:45
